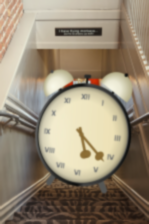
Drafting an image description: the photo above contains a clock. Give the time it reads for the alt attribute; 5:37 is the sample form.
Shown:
5:22
